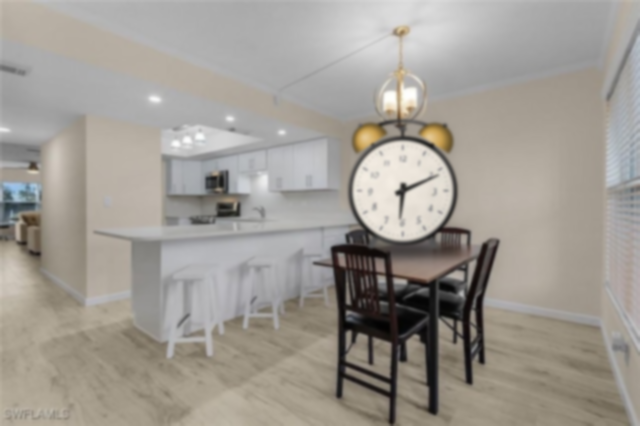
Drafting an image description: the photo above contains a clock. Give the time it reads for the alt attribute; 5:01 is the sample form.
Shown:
6:11
